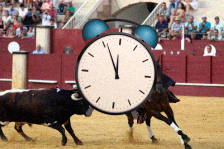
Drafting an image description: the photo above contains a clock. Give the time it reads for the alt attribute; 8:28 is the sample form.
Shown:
11:56
